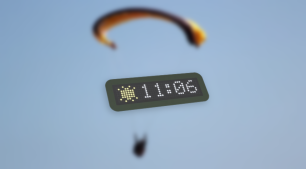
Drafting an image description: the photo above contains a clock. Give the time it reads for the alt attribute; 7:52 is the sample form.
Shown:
11:06
